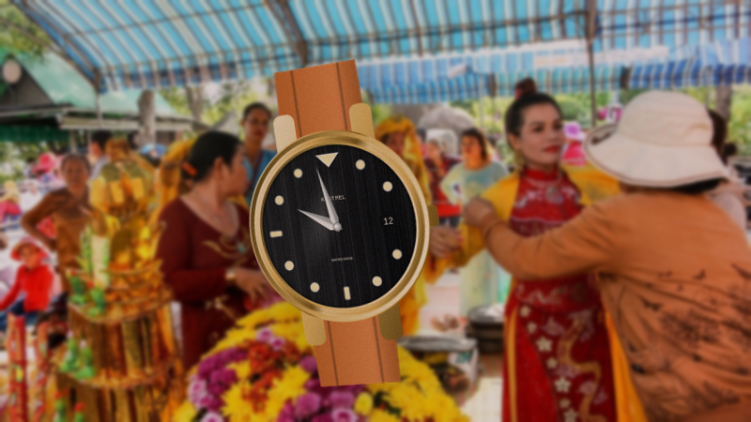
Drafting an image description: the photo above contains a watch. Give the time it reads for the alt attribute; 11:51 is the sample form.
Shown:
9:58
